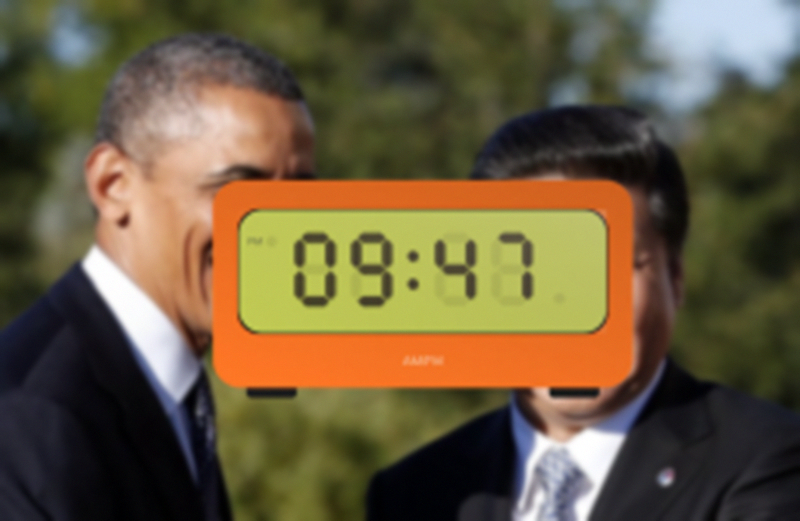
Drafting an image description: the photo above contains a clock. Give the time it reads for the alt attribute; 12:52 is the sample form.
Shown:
9:47
